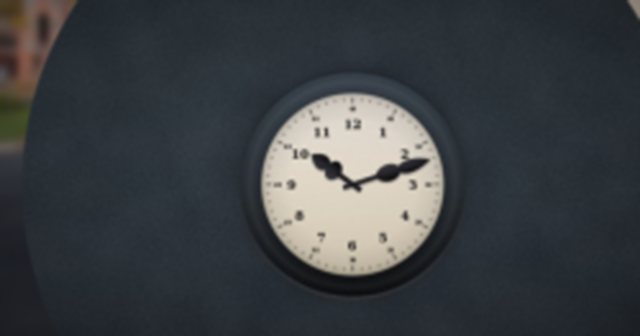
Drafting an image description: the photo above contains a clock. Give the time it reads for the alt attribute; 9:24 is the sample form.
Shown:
10:12
